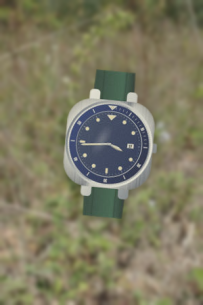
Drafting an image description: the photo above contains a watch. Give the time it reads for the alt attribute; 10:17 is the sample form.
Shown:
3:44
